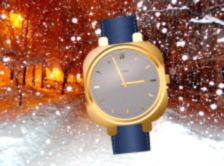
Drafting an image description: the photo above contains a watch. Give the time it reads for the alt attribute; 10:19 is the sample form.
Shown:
2:57
